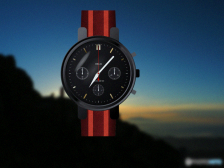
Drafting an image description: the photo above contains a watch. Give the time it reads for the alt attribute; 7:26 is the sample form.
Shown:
7:07
